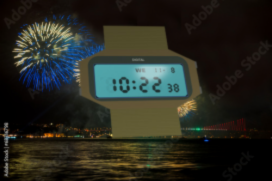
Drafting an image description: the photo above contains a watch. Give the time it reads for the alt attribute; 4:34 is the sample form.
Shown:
10:22
